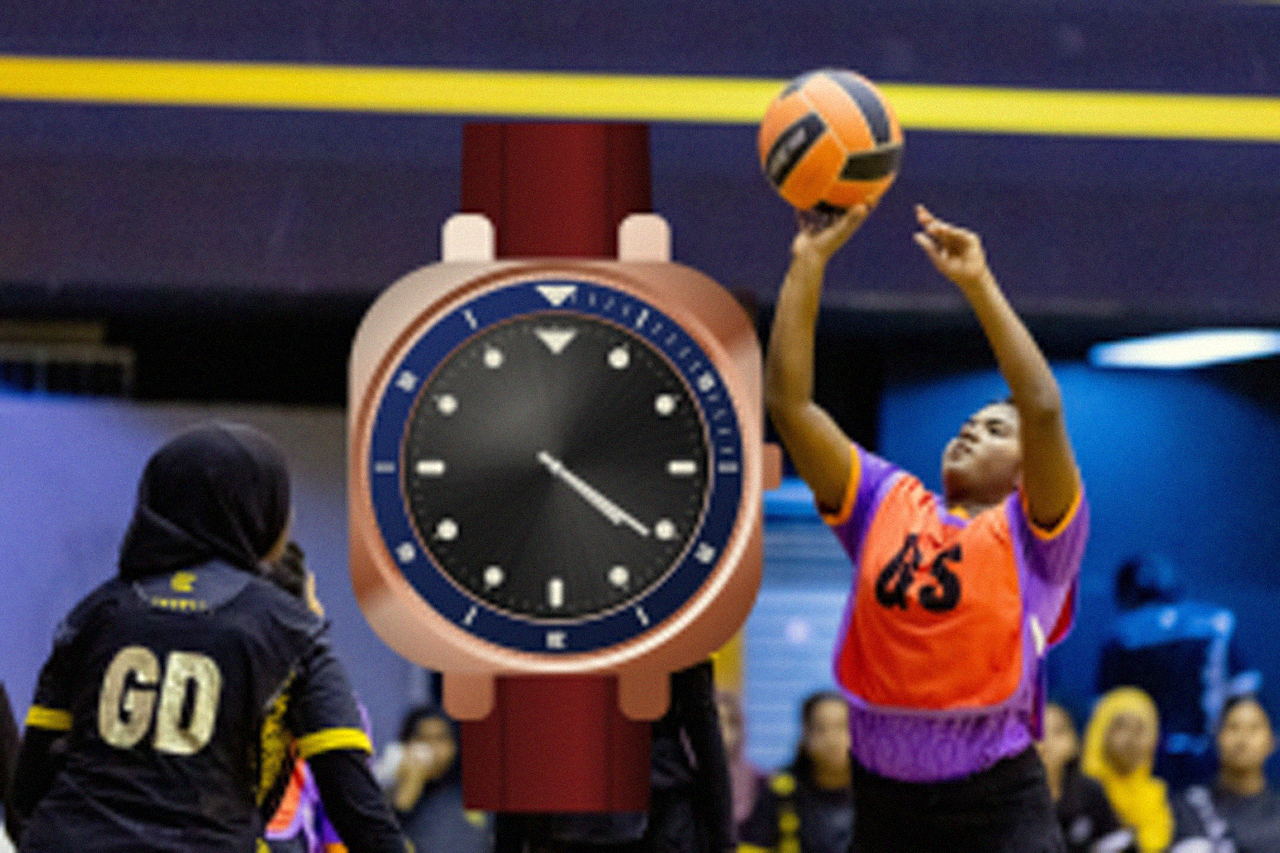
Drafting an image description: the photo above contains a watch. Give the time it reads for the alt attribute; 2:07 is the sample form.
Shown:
4:21
